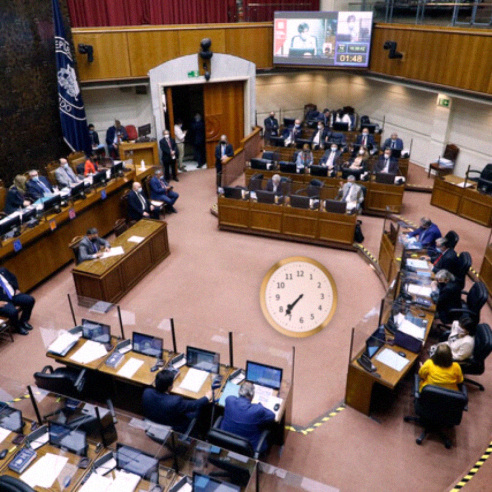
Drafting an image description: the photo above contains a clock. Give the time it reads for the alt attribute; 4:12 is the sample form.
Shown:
7:37
